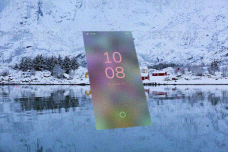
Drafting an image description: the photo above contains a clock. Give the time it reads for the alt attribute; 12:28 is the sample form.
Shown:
10:08
